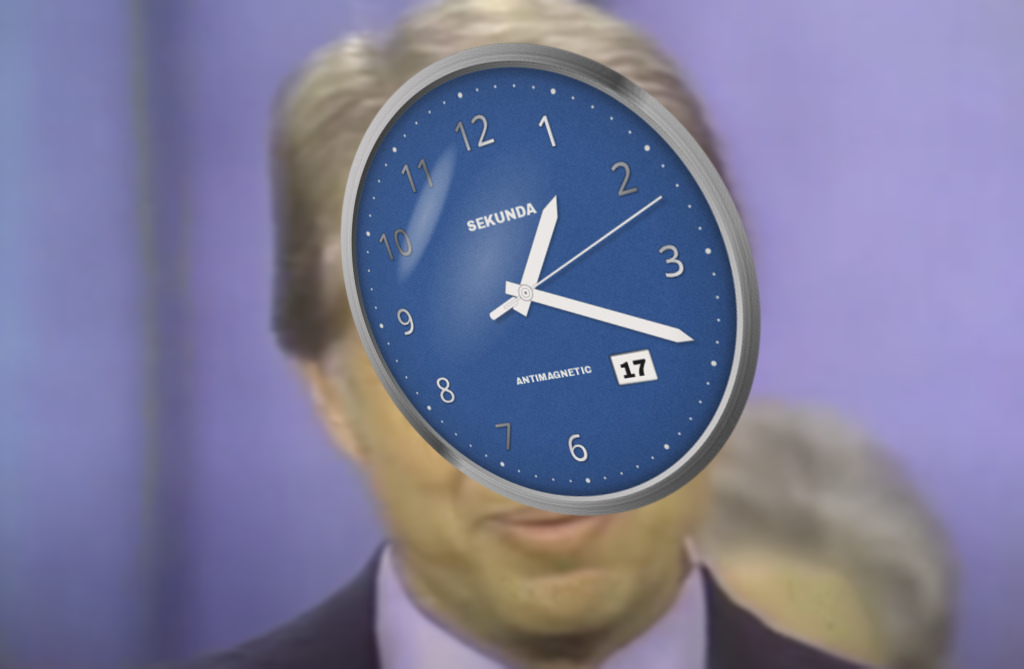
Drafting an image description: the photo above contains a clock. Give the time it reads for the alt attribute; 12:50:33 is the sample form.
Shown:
1:19:12
